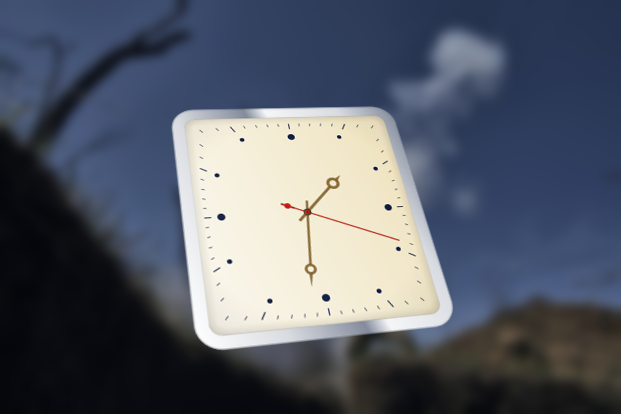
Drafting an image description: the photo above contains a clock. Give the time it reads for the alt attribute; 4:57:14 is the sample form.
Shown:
1:31:19
